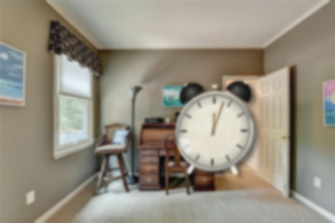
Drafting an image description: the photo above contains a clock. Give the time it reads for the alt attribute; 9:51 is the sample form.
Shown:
12:03
